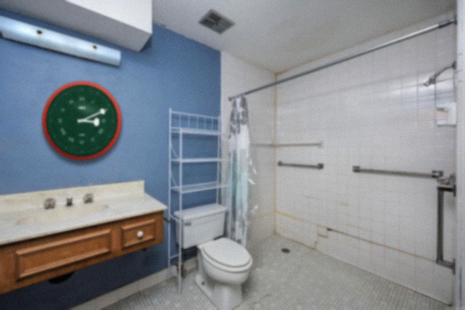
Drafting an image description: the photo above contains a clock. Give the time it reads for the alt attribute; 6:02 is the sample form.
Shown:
3:11
